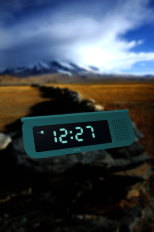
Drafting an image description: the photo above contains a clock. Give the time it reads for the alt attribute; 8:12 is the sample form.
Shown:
12:27
